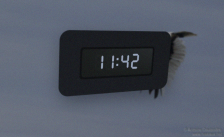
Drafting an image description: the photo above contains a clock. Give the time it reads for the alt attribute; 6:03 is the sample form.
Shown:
11:42
